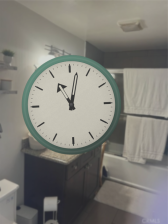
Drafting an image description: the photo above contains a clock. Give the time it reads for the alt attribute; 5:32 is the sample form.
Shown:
11:02
